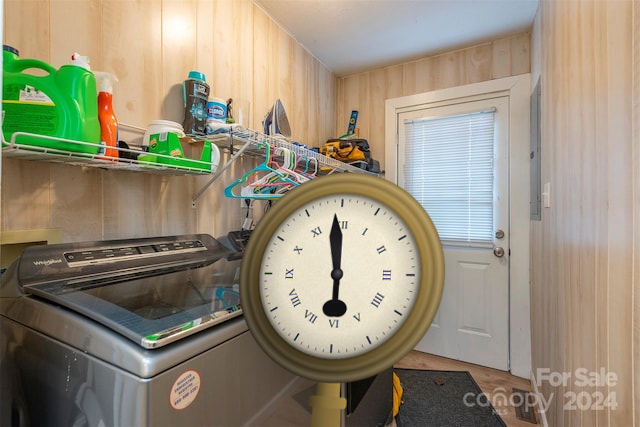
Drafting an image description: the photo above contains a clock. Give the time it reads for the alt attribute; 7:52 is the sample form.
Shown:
5:59
